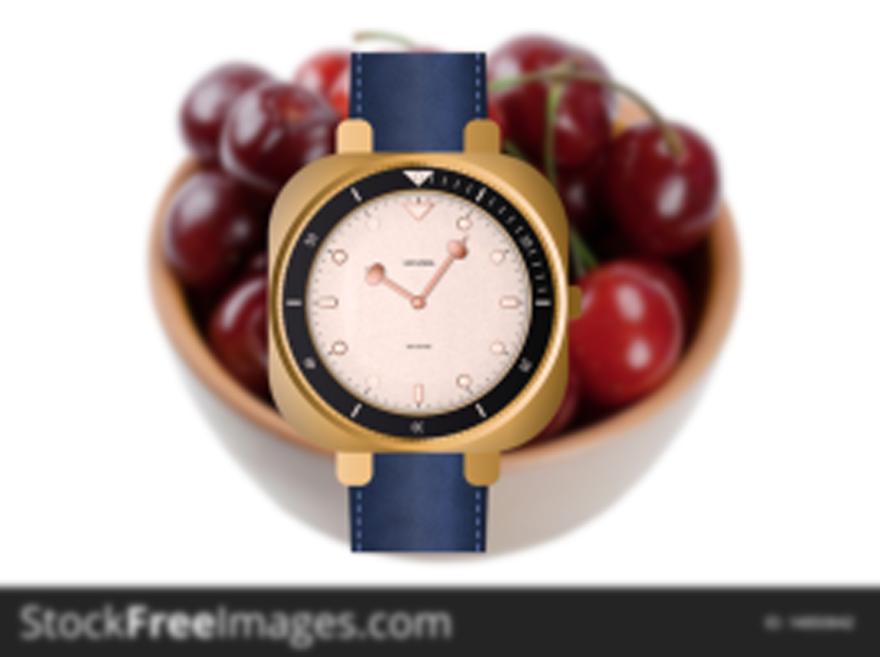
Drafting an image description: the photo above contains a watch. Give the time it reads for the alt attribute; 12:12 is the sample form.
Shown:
10:06
